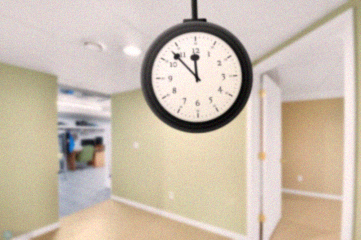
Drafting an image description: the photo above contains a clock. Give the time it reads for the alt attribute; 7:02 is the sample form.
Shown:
11:53
